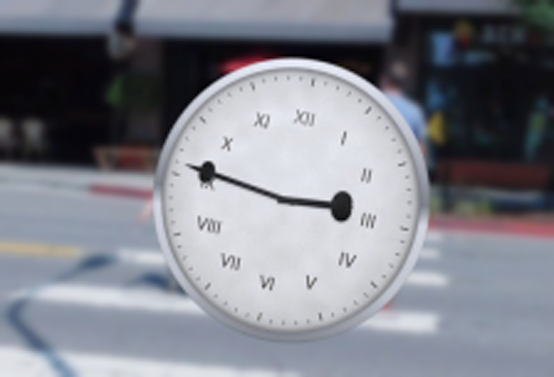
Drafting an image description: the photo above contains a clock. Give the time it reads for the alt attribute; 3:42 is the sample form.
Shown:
2:46
